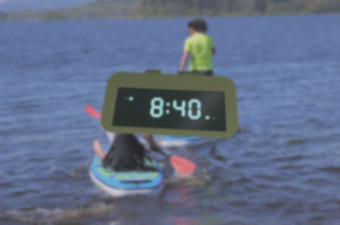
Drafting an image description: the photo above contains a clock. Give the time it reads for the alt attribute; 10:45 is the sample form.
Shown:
8:40
